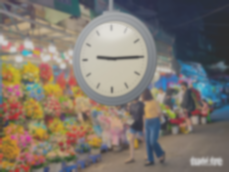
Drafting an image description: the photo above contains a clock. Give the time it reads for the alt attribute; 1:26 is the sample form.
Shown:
9:15
